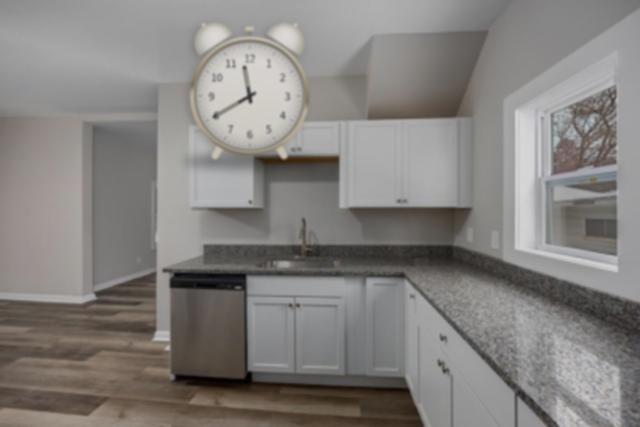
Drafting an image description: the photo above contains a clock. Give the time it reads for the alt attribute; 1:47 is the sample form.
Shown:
11:40
